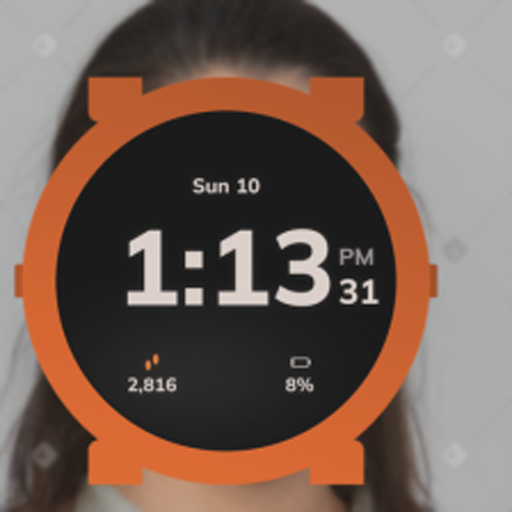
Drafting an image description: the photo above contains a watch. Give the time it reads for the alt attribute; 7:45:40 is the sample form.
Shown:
1:13:31
